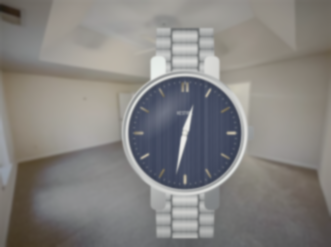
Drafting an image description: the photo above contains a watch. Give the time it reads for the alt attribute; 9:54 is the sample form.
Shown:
12:32
